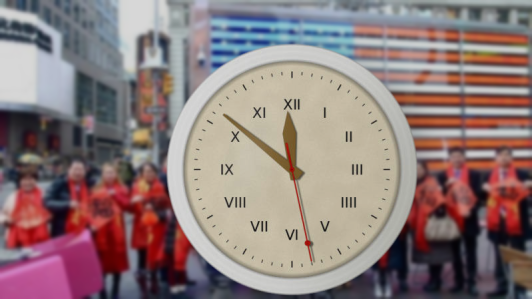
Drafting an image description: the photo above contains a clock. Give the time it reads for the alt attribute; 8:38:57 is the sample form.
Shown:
11:51:28
